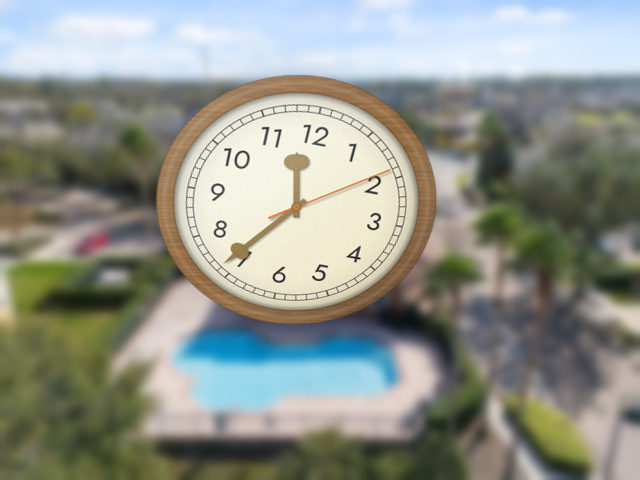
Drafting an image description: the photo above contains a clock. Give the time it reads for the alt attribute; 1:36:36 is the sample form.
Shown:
11:36:09
